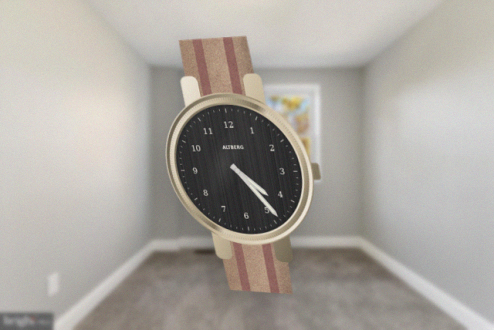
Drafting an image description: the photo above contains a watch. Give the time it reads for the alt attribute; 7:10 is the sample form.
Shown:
4:24
